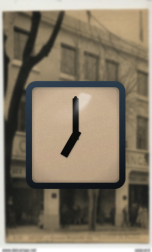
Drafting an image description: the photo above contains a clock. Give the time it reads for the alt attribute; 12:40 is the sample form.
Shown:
7:00
